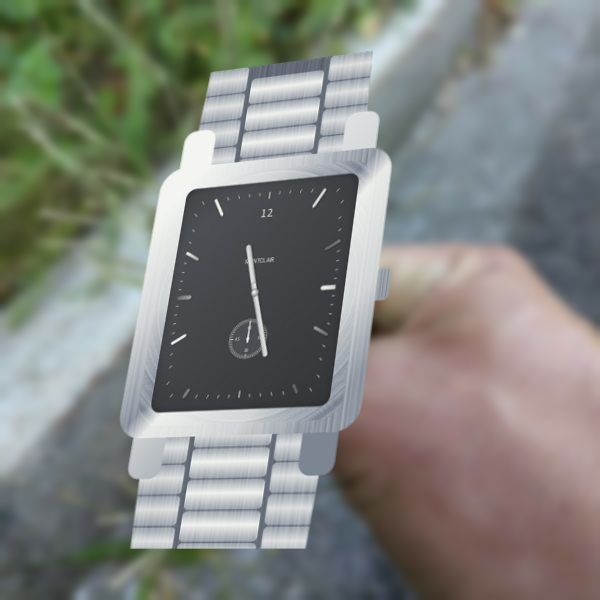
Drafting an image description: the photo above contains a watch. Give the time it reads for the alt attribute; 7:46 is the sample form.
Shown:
11:27
